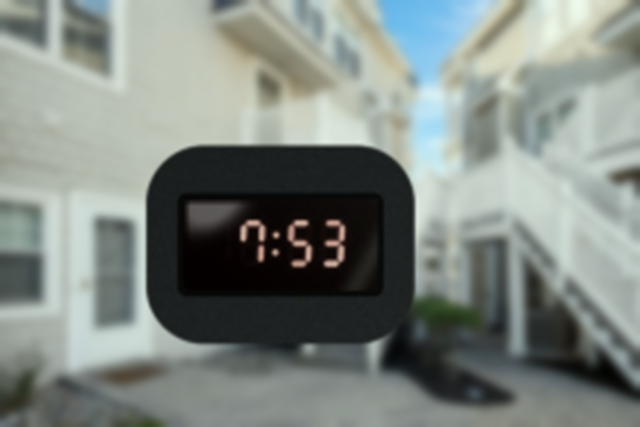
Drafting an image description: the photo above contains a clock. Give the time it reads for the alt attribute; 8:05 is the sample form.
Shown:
7:53
